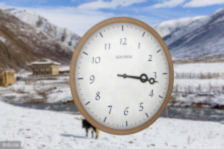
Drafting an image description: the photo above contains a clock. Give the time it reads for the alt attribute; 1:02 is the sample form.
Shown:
3:17
